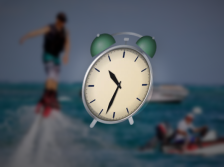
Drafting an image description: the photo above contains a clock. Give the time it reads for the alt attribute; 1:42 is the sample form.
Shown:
10:33
